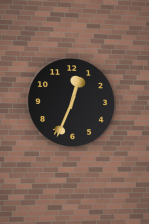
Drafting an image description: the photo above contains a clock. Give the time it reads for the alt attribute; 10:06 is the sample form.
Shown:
12:34
